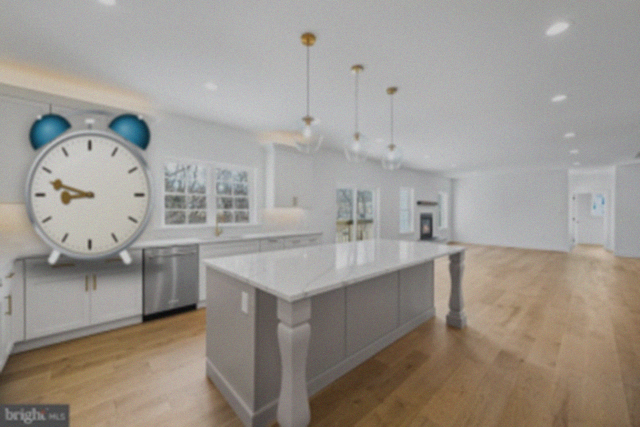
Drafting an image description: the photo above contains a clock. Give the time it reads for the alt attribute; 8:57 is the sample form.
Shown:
8:48
